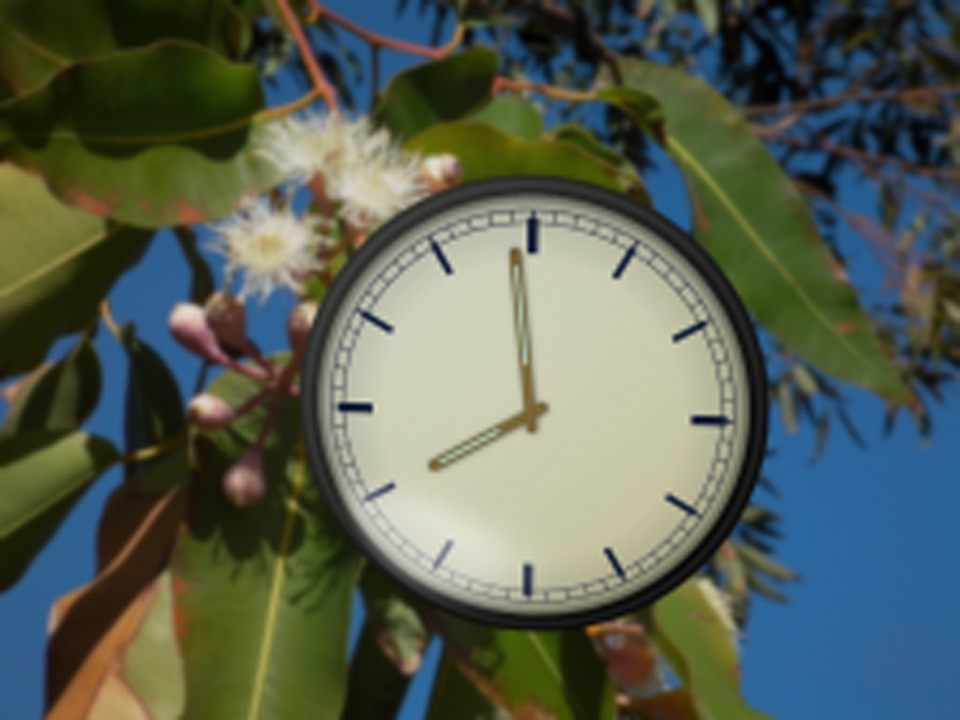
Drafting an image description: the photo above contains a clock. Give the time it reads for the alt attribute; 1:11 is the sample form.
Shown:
7:59
